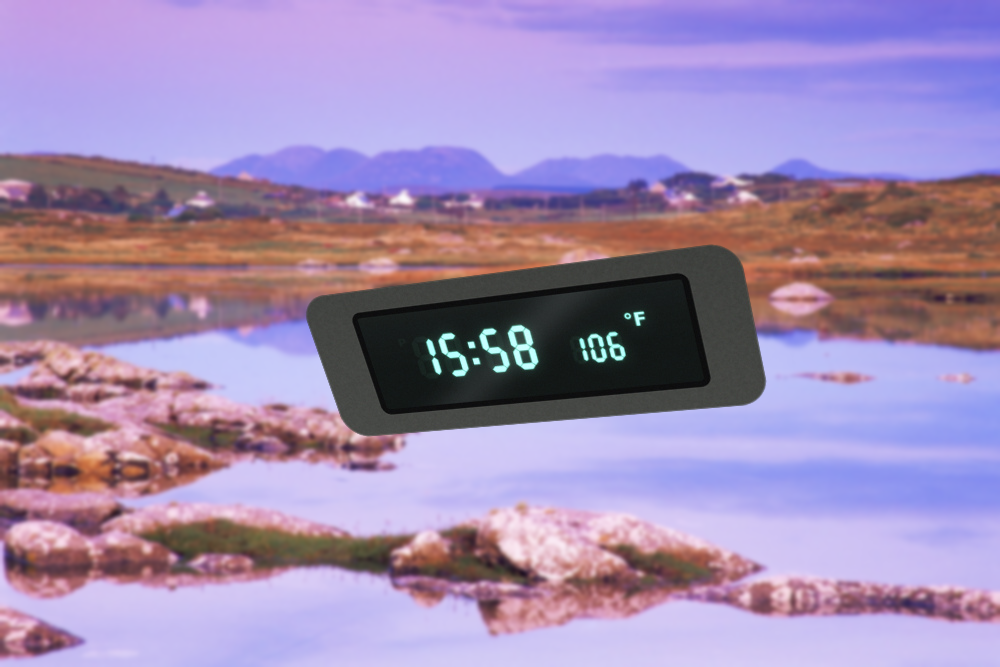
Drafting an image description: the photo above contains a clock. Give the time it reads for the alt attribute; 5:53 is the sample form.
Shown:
15:58
